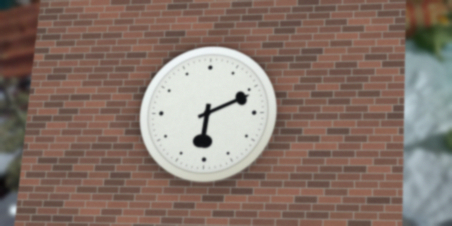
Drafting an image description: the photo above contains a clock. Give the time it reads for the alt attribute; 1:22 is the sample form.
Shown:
6:11
